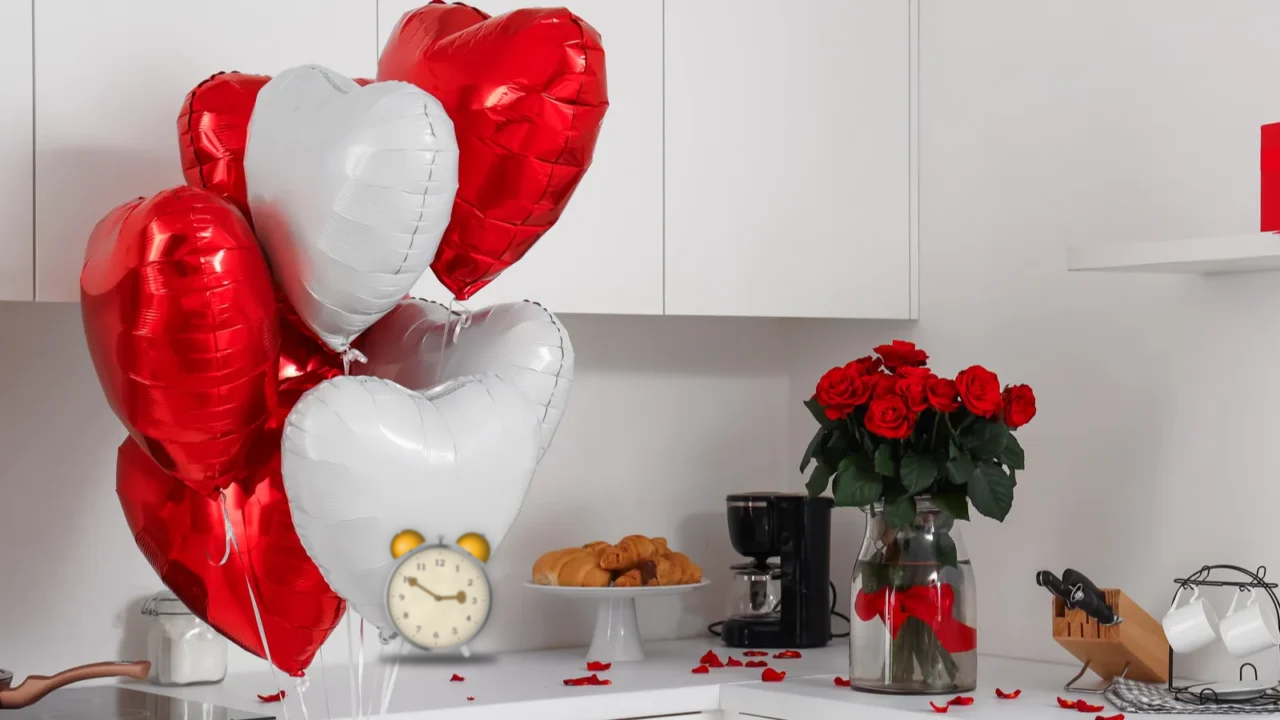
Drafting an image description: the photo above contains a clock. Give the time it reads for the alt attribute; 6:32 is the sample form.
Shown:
2:50
